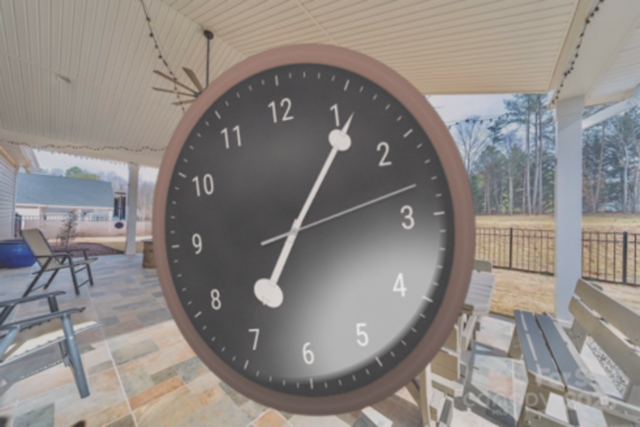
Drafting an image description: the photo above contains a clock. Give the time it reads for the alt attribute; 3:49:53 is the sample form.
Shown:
7:06:13
